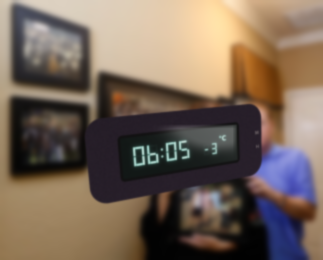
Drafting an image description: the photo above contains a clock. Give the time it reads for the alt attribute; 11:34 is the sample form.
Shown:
6:05
